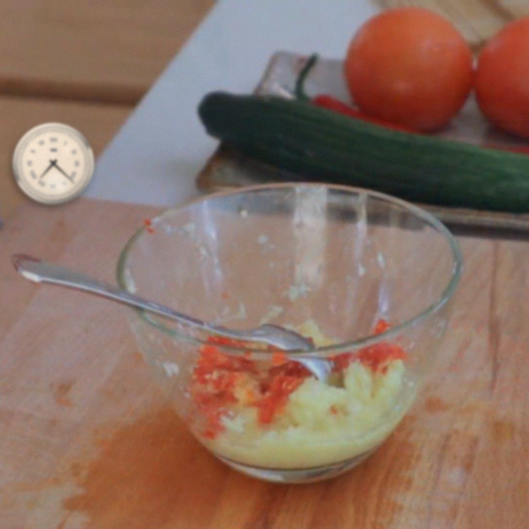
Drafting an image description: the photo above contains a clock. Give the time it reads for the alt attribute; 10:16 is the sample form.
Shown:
7:22
